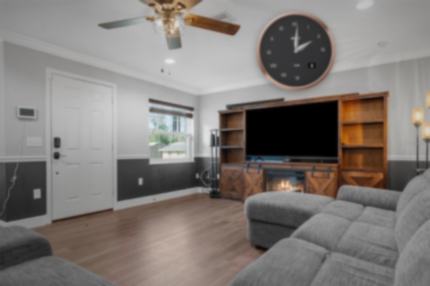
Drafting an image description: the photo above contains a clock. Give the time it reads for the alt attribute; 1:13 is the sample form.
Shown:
2:01
